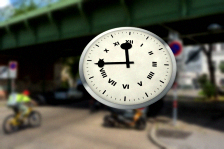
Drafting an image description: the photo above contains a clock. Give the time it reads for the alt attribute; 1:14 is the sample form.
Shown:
11:44
